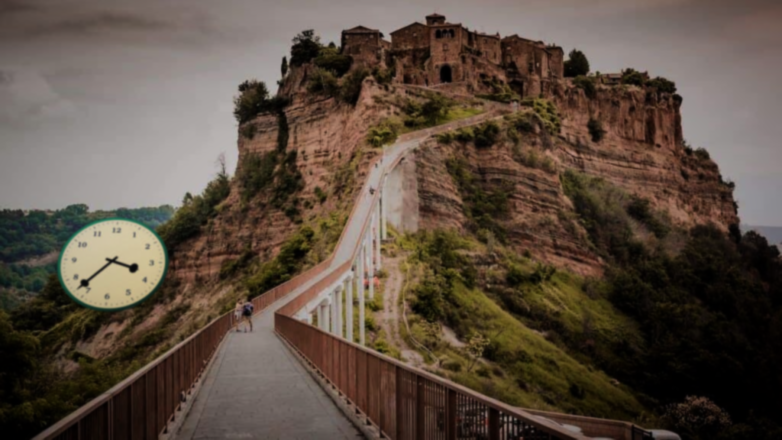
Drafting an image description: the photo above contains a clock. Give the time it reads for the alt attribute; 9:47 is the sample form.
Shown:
3:37
